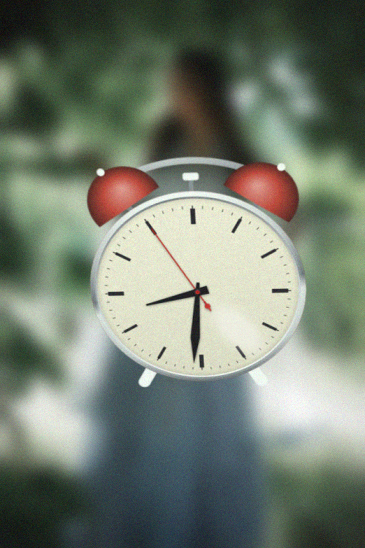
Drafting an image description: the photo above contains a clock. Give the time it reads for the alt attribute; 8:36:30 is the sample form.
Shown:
8:30:55
